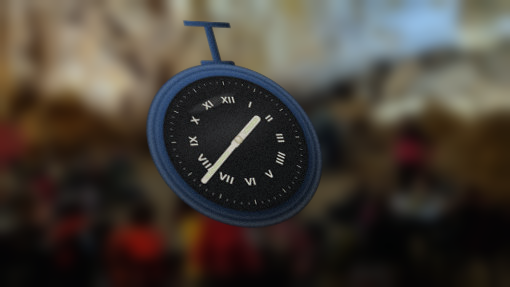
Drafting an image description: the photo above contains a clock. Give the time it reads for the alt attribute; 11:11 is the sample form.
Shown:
1:38
